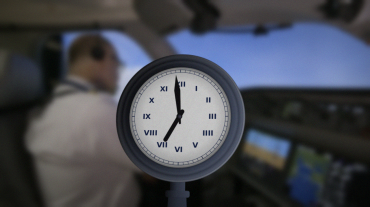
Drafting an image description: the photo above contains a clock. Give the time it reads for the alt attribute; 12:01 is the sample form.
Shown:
6:59
